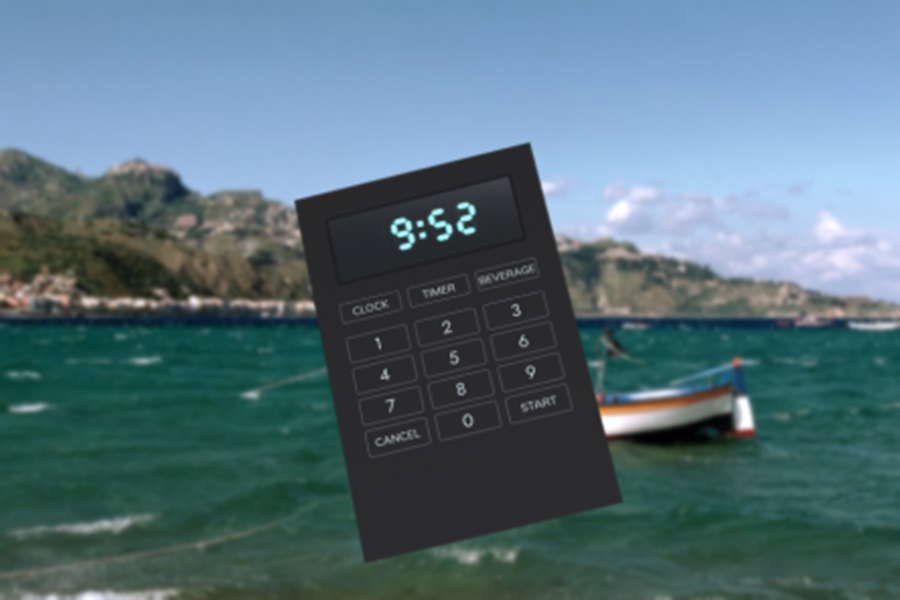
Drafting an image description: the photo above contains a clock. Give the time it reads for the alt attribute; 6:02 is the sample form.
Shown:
9:52
